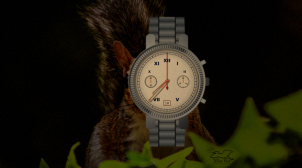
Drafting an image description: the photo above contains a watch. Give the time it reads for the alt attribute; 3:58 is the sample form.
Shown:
7:37
